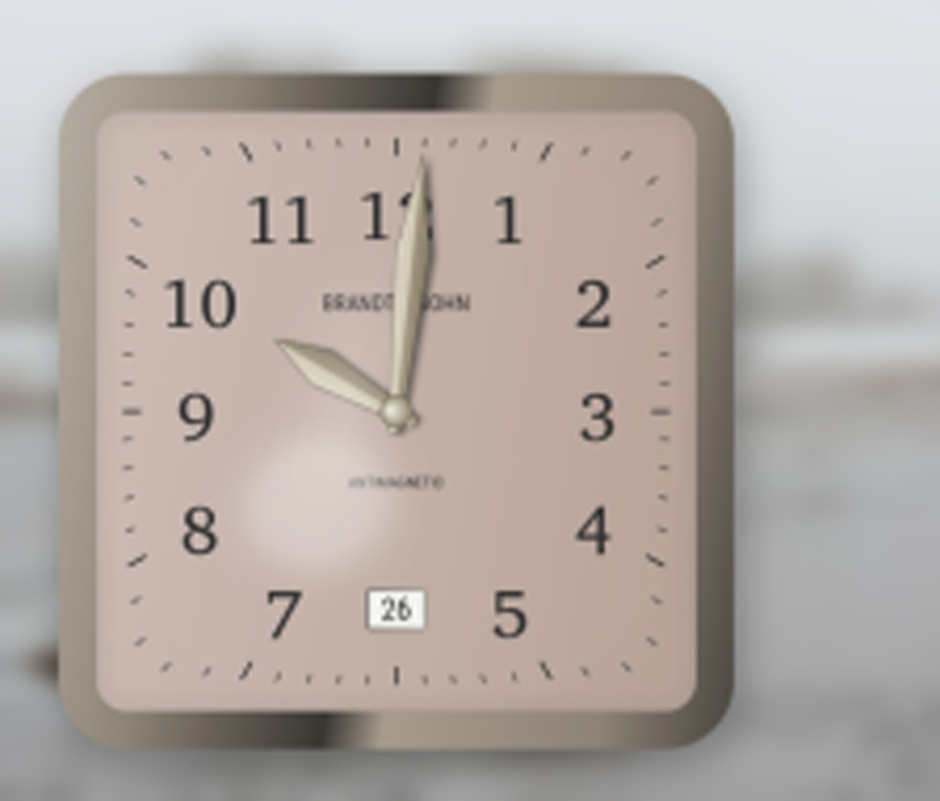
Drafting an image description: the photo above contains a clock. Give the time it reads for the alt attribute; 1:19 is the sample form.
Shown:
10:01
